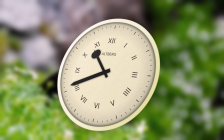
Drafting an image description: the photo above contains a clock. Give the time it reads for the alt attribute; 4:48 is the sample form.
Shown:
10:41
